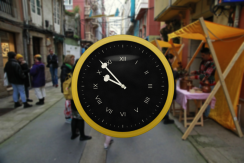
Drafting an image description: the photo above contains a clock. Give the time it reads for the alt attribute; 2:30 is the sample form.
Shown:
9:53
